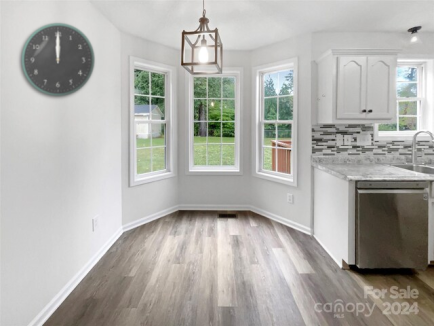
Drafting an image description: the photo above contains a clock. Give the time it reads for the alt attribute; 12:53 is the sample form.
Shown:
12:00
